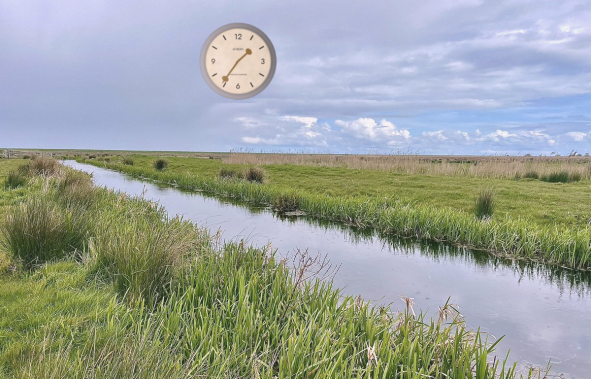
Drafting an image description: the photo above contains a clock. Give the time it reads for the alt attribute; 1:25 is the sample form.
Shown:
1:36
